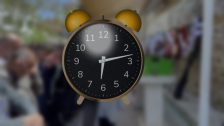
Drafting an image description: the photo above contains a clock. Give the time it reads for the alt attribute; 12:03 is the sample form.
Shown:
6:13
